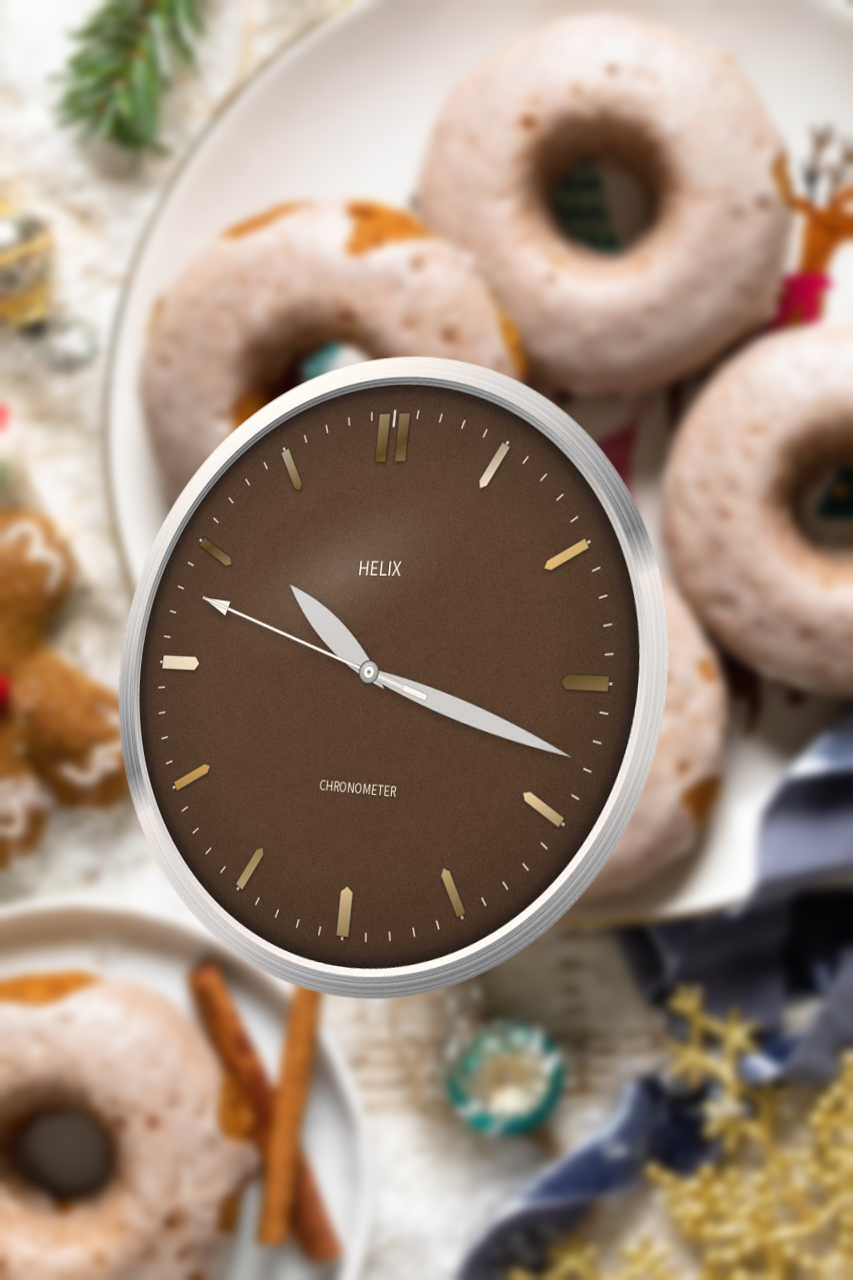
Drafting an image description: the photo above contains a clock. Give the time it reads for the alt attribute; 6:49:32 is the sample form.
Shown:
10:17:48
